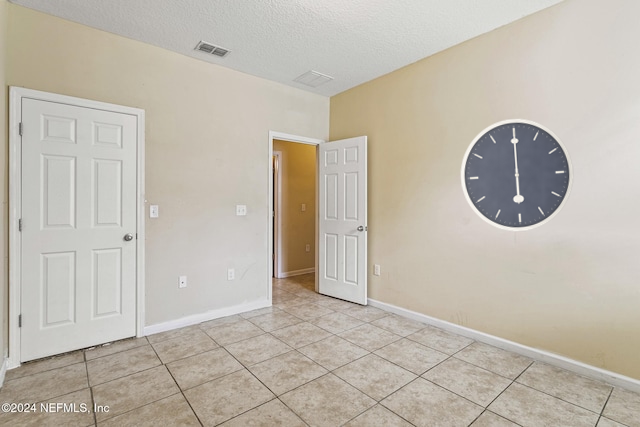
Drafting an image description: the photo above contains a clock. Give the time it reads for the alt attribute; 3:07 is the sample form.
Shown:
6:00
